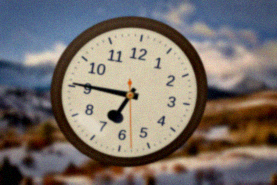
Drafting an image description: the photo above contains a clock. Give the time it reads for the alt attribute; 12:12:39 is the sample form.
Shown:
6:45:28
